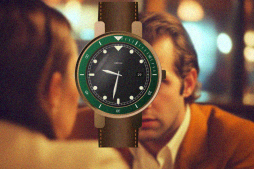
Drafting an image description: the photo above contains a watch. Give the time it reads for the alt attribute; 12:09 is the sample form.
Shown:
9:32
